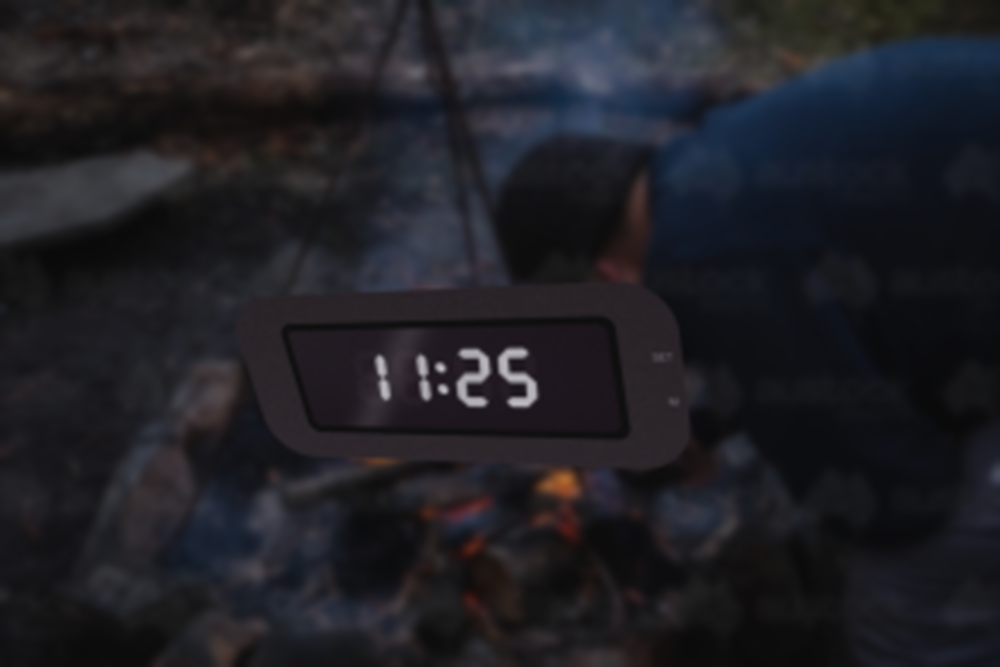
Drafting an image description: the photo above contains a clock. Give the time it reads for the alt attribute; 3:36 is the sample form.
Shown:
11:25
